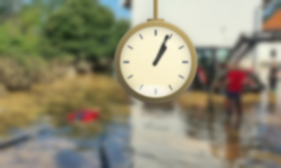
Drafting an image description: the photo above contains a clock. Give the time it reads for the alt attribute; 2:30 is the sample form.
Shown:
1:04
